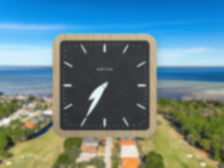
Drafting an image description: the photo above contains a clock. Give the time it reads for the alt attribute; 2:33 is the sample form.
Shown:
7:35
